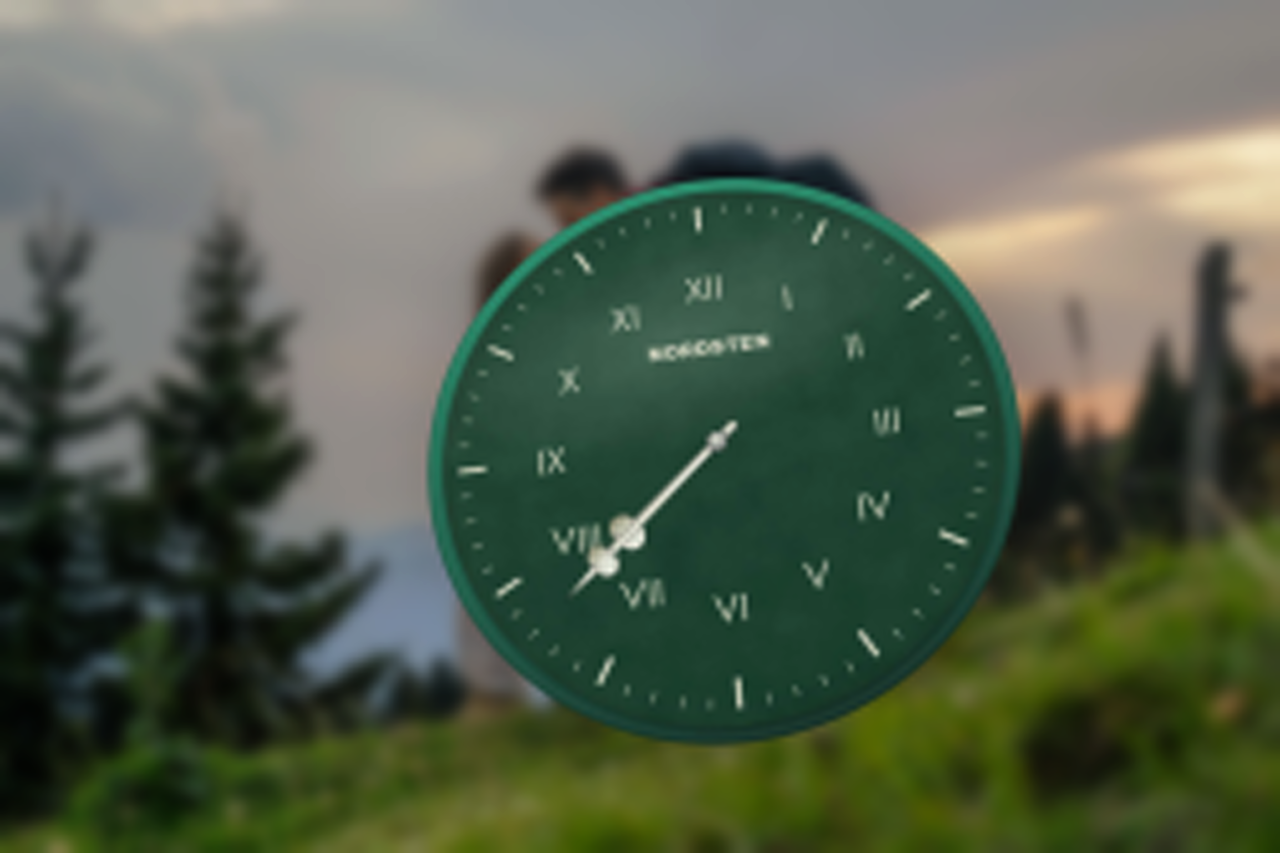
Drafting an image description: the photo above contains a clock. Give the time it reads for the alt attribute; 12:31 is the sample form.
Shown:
7:38
